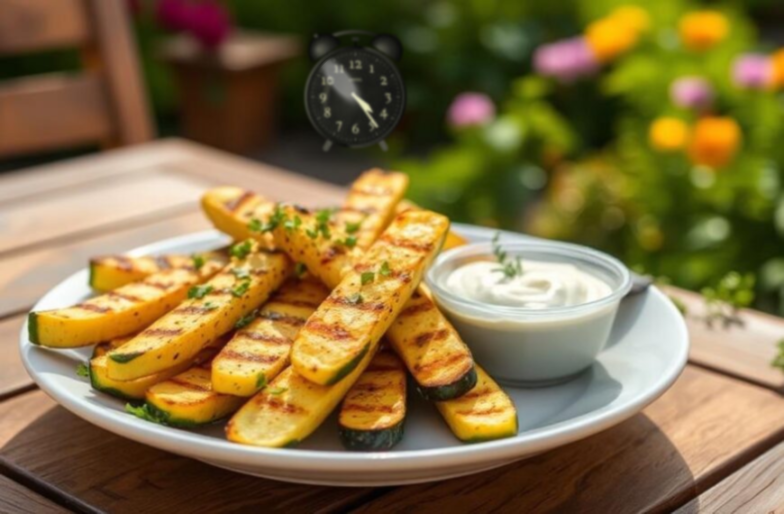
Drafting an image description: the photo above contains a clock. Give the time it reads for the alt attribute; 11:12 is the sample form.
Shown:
4:24
